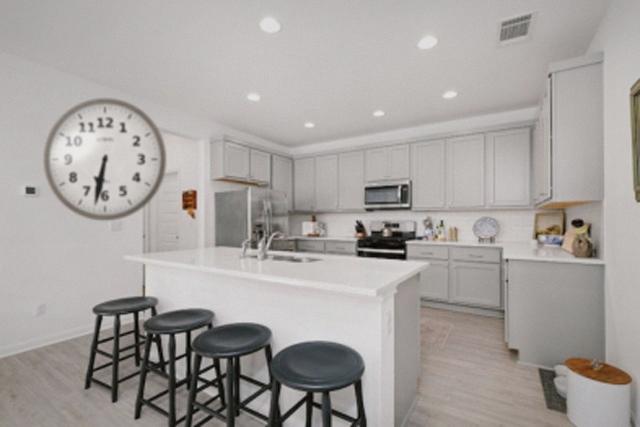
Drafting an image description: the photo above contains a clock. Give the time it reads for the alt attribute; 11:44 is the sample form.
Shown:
6:32
